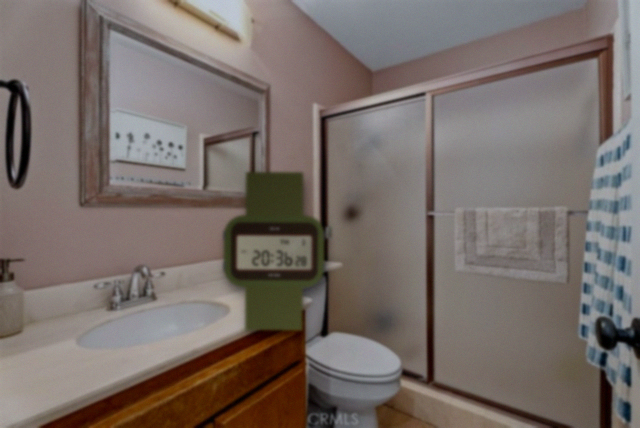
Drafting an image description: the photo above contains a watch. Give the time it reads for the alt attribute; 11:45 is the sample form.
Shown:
20:36
